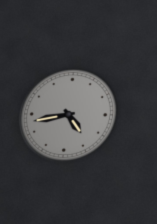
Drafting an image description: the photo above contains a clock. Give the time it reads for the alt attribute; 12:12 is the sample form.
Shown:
4:43
